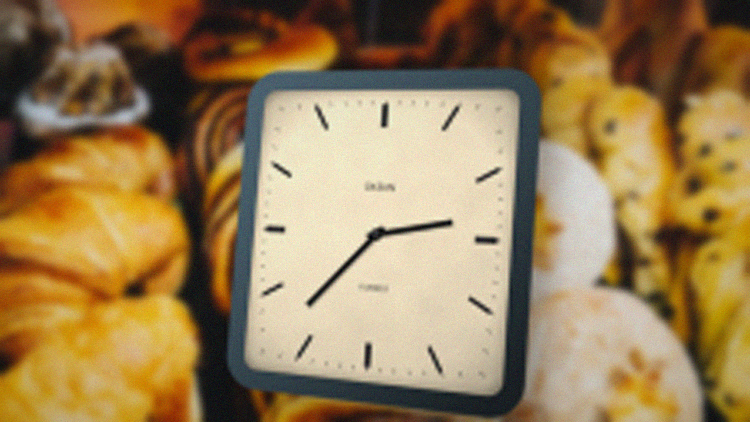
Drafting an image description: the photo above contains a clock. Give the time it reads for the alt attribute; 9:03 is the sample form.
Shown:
2:37
